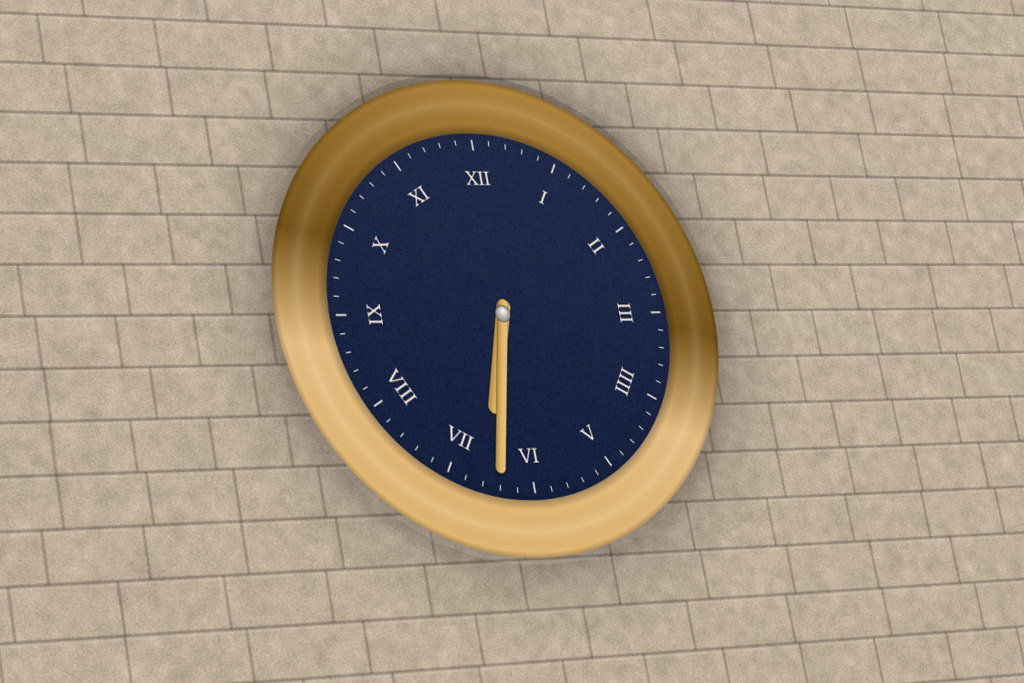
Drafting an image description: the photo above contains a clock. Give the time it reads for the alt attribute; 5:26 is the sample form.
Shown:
6:32
